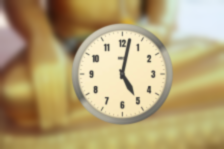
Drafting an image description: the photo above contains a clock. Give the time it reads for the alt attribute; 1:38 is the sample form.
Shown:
5:02
